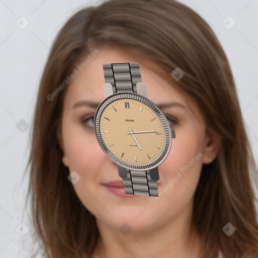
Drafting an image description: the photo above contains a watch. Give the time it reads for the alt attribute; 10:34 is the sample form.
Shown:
5:14
